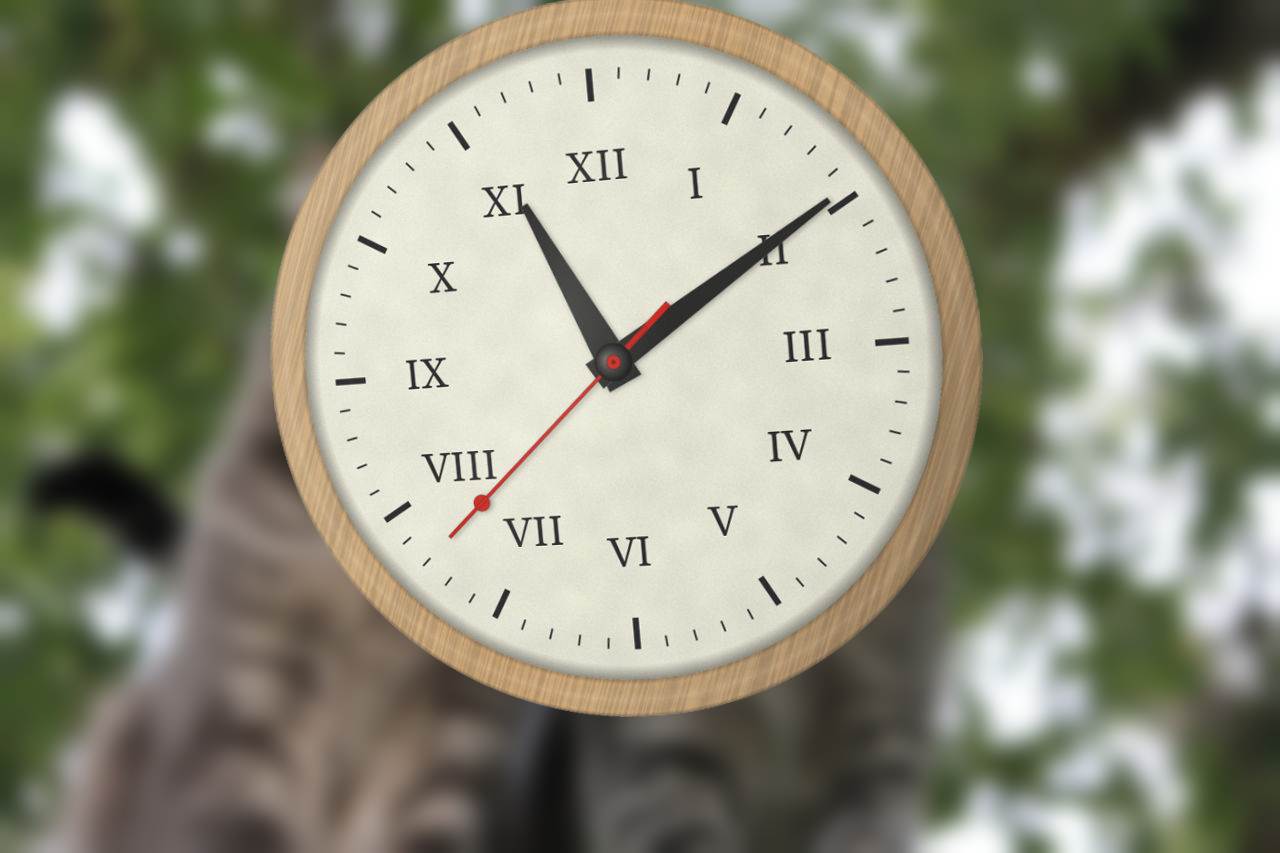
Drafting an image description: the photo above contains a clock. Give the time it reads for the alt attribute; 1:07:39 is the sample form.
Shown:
11:09:38
